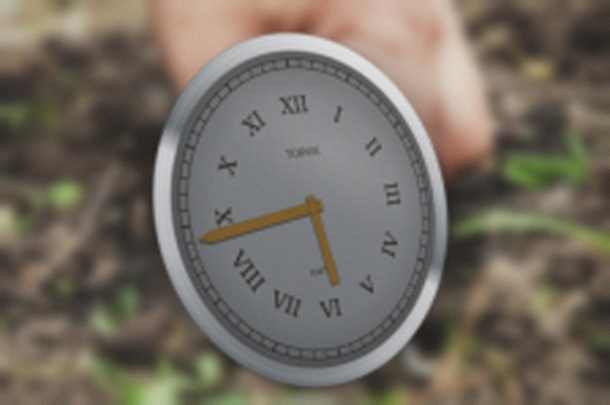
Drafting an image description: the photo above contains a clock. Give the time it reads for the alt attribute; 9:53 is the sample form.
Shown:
5:44
